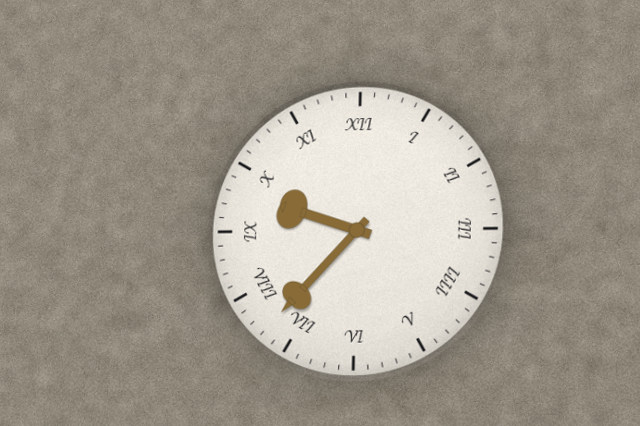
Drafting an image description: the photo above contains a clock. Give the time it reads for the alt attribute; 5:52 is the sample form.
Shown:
9:37
